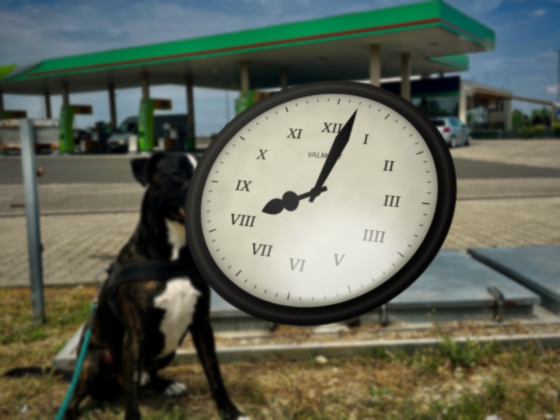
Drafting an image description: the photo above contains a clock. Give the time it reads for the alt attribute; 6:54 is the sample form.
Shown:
8:02
